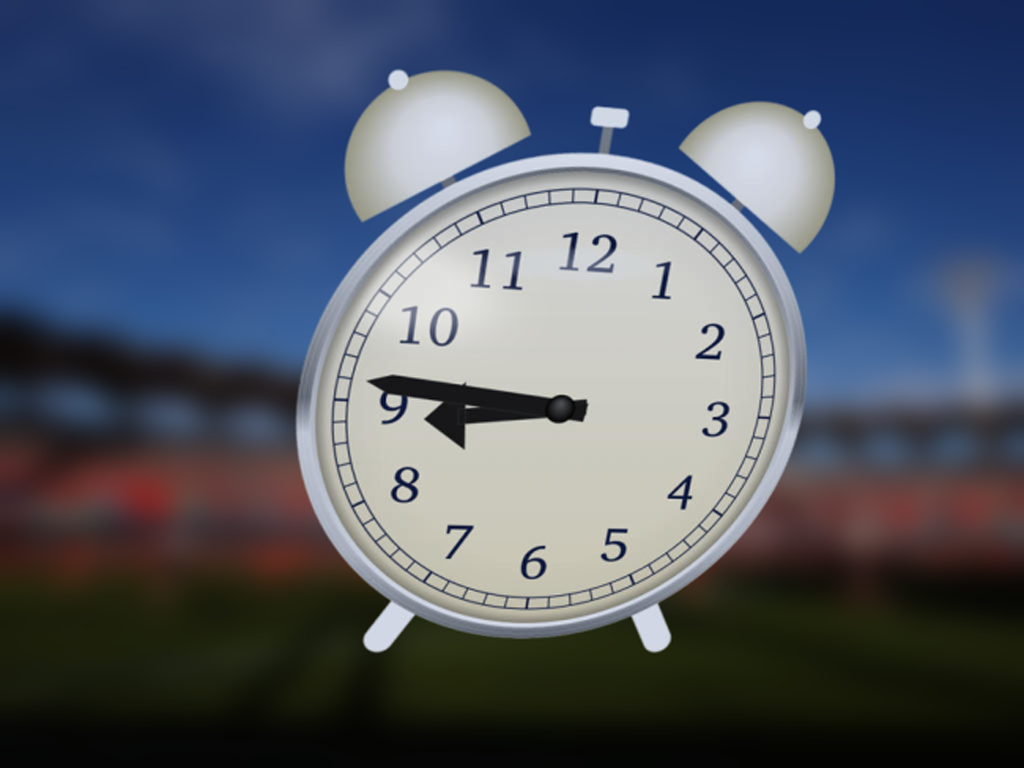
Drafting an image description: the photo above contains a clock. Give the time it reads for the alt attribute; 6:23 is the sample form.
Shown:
8:46
